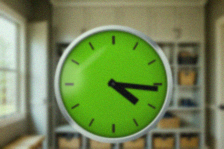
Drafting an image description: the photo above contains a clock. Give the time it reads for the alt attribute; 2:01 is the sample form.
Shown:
4:16
